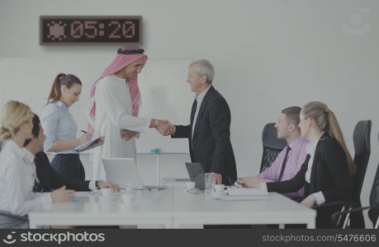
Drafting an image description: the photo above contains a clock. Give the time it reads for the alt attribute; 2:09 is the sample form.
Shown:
5:20
